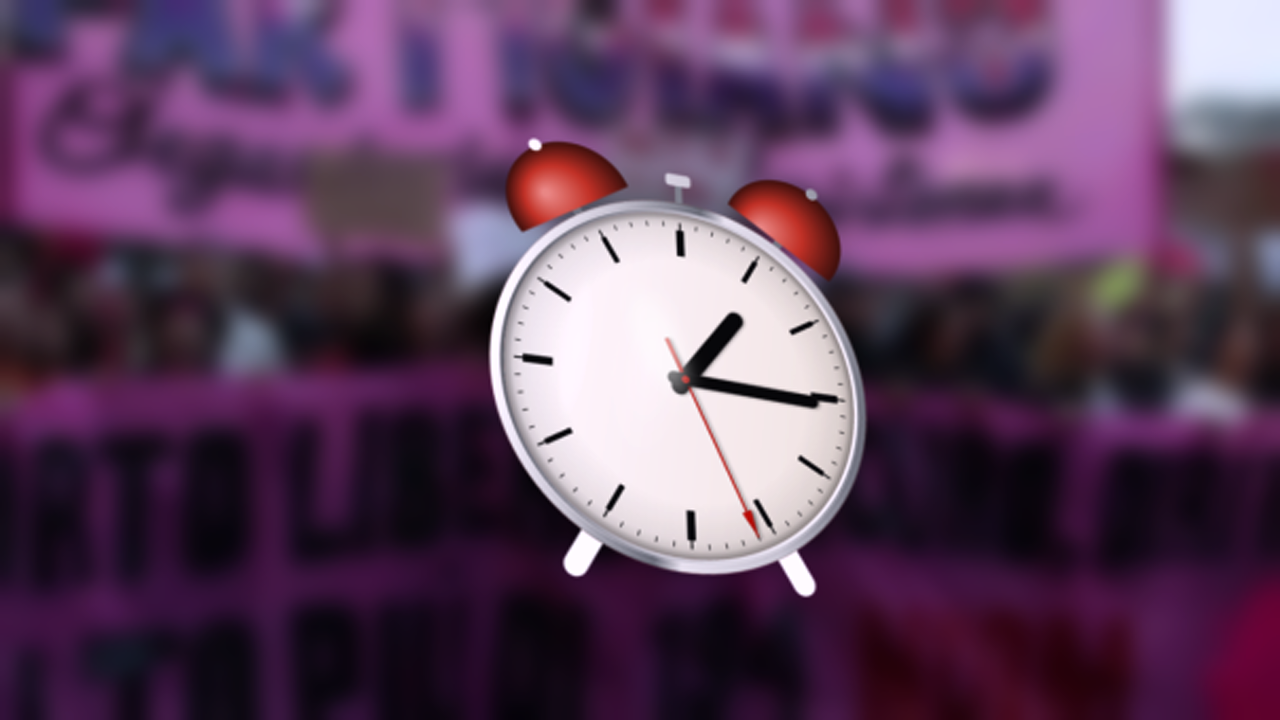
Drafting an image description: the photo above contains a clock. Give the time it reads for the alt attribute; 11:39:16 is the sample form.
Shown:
1:15:26
